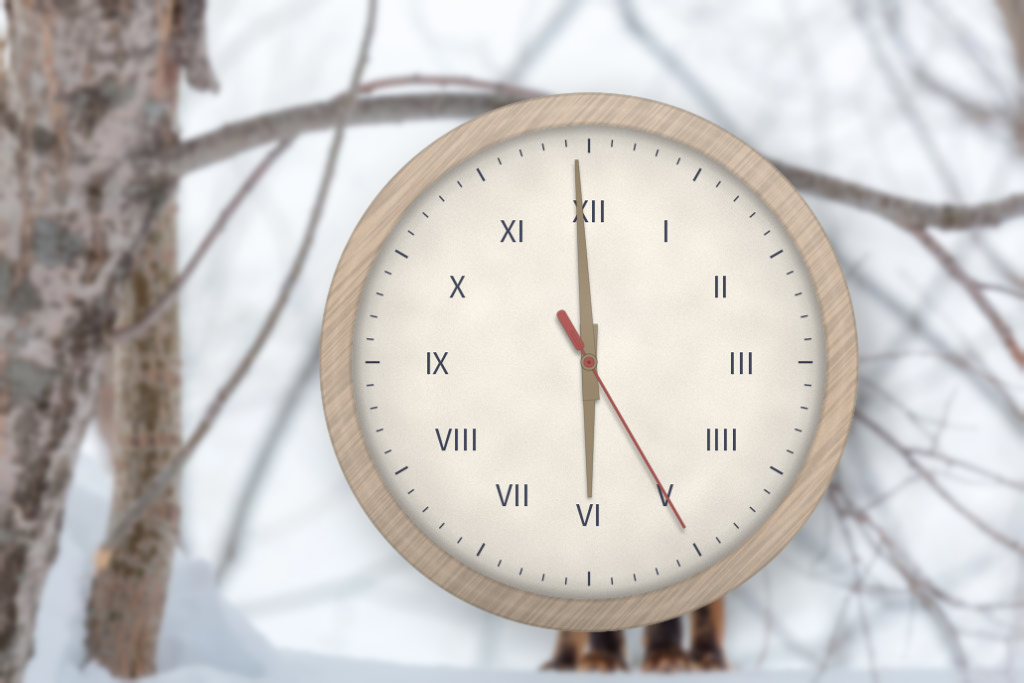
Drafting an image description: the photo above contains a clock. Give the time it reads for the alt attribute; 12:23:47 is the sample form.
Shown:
5:59:25
